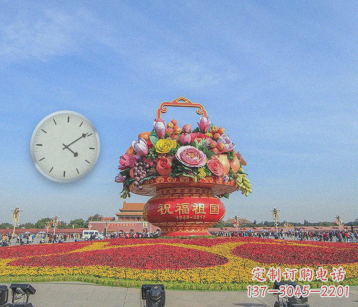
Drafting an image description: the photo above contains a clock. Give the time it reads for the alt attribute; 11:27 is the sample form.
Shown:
4:09
